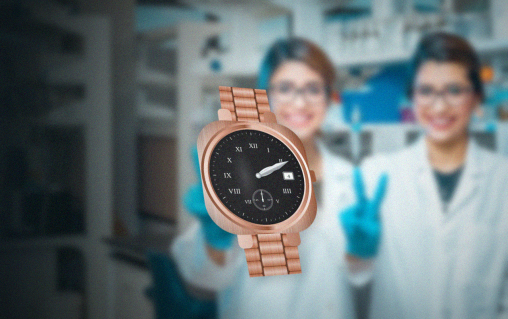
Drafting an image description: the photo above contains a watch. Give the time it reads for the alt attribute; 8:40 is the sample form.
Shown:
2:11
